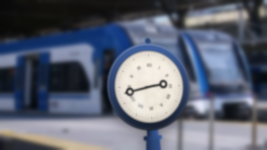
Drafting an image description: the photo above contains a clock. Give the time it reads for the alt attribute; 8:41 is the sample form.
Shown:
2:43
